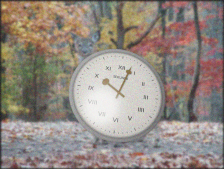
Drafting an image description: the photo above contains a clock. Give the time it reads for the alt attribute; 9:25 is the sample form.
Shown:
10:03
